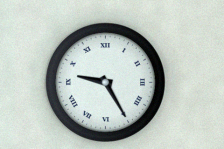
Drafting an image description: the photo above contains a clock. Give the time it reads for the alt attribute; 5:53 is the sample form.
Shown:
9:25
